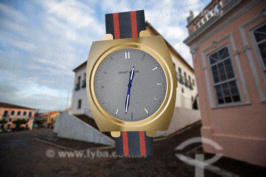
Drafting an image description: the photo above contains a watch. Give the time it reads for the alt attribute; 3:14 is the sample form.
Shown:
12:32
